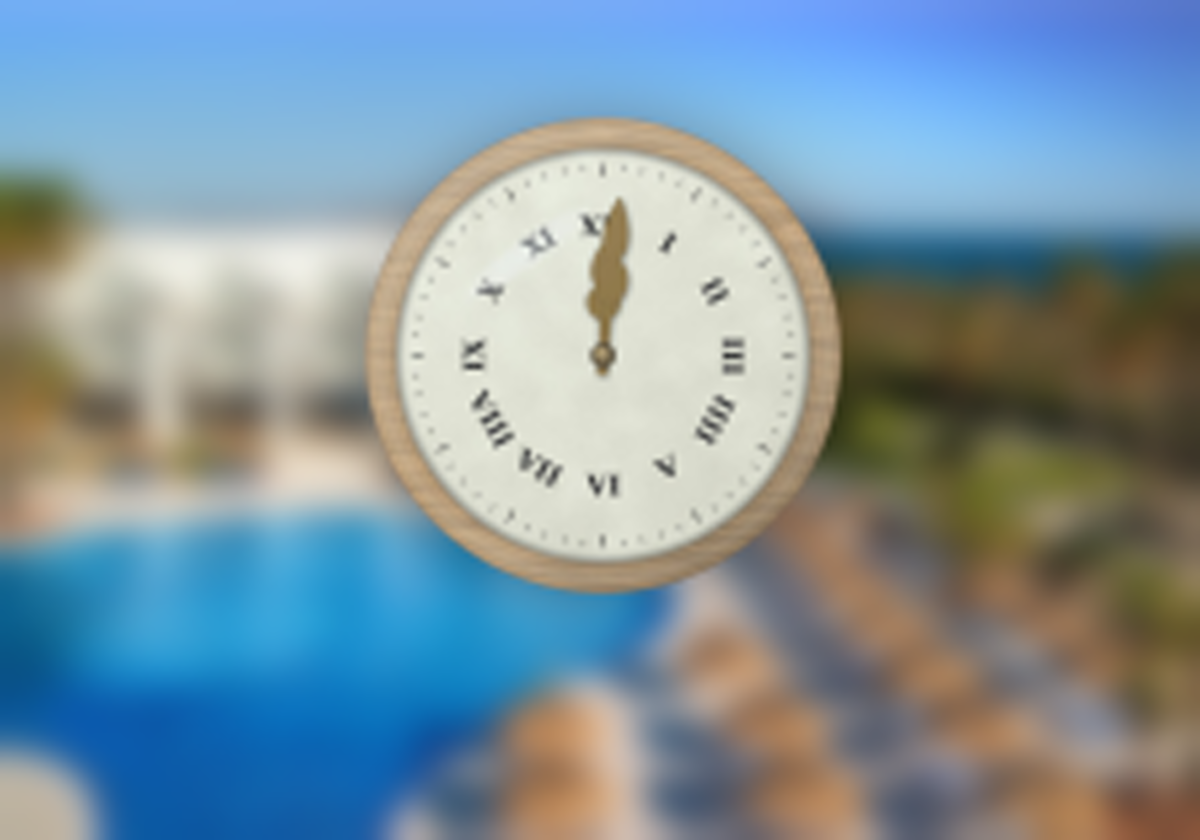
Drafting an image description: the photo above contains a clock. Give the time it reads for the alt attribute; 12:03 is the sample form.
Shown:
12:01
